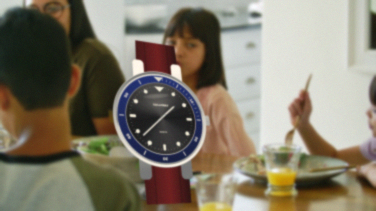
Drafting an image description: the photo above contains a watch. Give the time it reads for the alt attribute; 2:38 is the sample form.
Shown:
1:38
